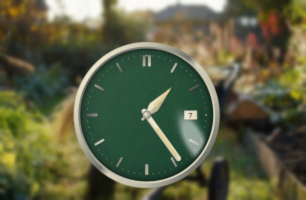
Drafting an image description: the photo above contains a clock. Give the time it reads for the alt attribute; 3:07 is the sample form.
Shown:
1:24
